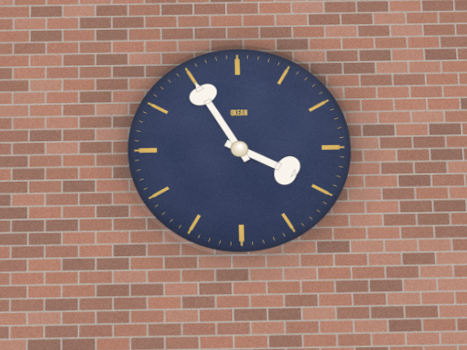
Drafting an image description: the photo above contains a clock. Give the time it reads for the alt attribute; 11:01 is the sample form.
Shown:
3:55
